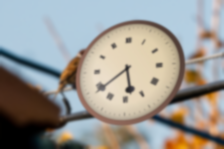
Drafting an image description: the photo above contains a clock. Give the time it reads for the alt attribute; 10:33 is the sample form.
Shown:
5:39
